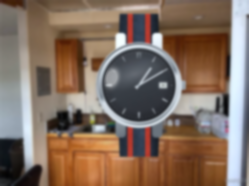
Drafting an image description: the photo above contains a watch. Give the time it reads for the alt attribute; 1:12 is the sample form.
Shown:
1:10
